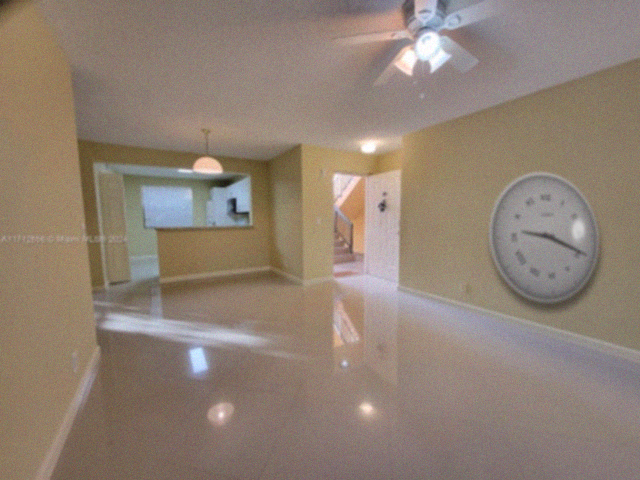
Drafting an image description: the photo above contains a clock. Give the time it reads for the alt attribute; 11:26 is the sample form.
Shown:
9:19
